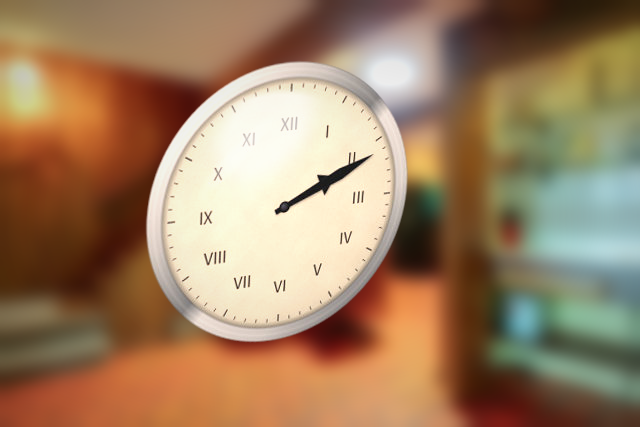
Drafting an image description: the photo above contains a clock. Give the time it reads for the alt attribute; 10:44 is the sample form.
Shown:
2:11
